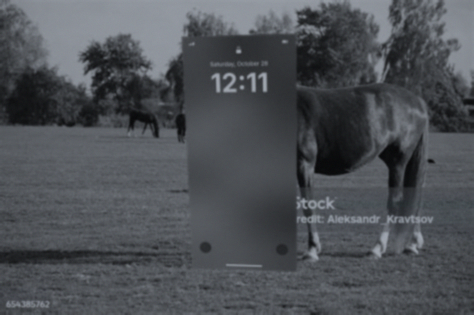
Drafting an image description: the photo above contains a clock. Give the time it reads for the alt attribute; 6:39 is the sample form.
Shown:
12:11
